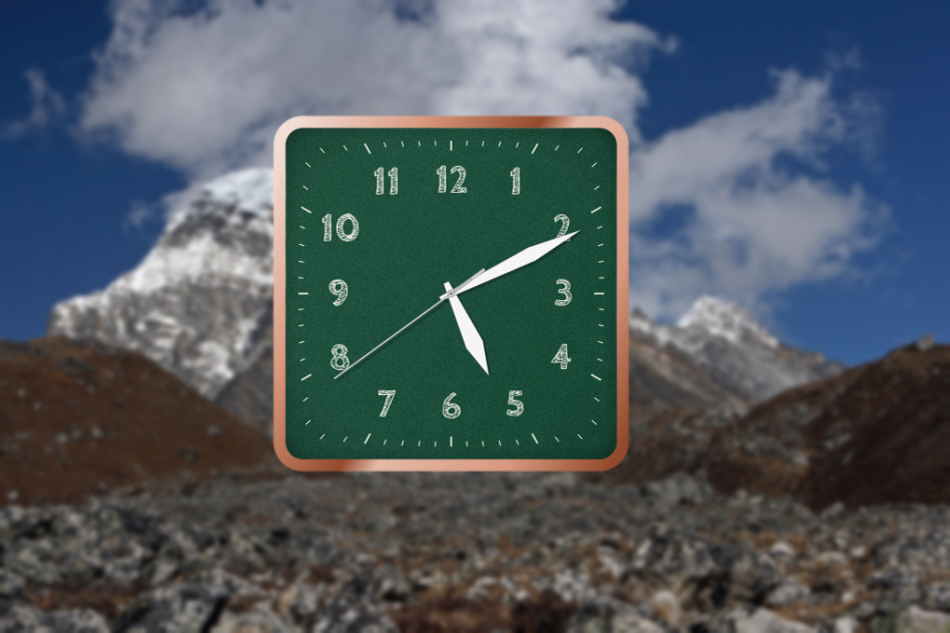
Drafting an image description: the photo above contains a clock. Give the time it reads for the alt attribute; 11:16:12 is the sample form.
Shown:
5:10:39
